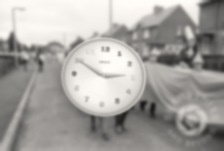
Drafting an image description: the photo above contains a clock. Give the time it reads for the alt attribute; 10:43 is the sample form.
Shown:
2:50
